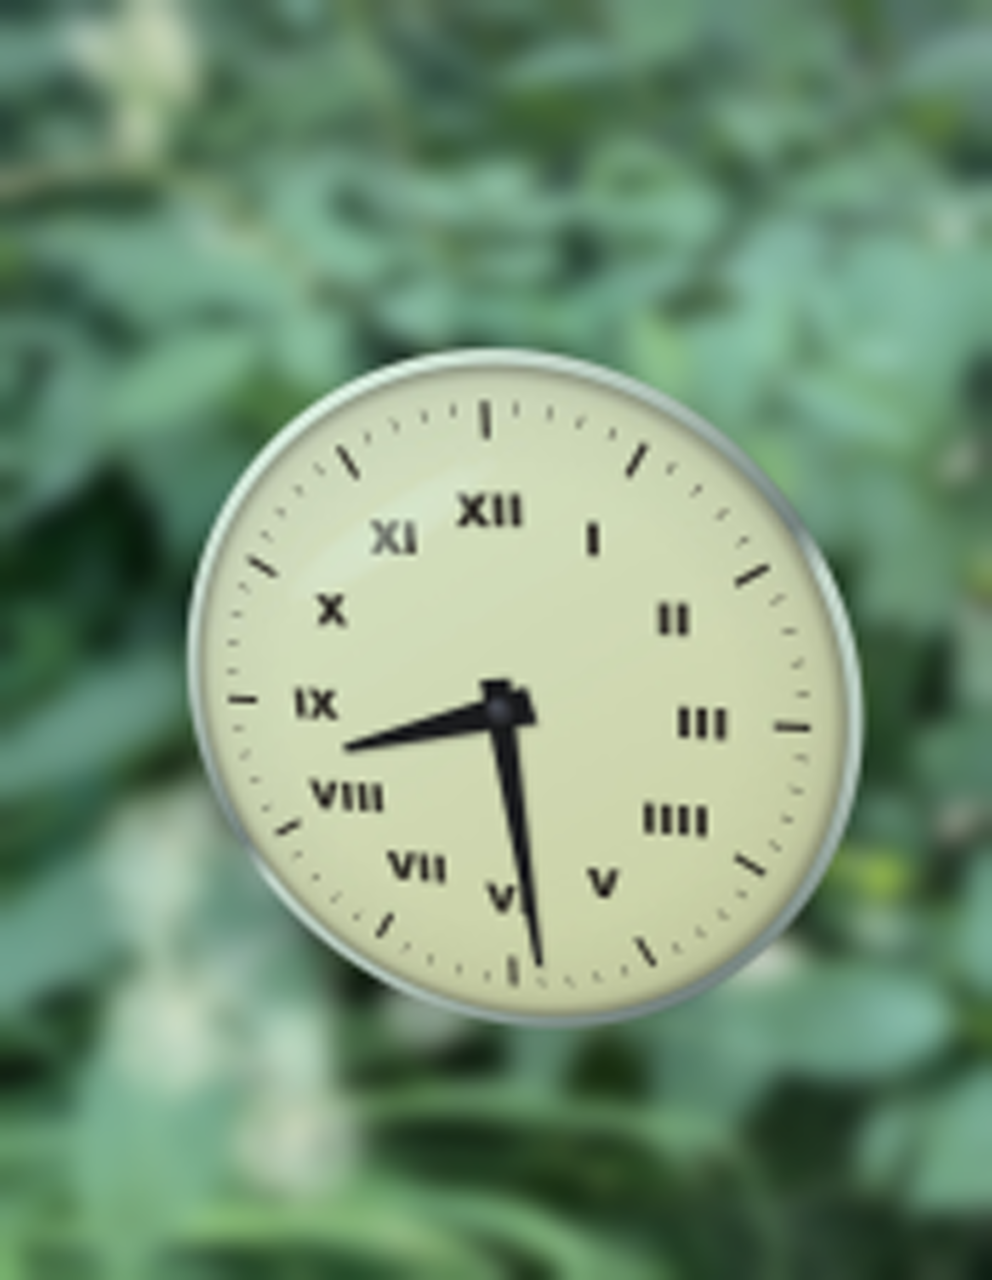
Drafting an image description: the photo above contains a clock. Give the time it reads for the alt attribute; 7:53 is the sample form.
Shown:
8:29
